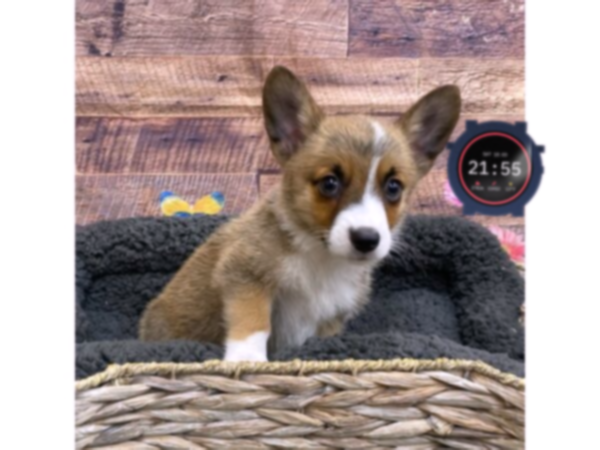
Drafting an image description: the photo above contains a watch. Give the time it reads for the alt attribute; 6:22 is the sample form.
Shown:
21:55
